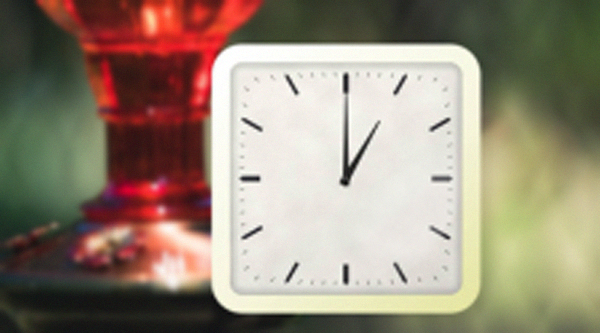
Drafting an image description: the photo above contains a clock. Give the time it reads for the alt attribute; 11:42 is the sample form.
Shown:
1:00
